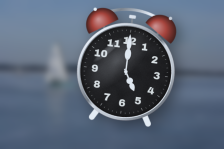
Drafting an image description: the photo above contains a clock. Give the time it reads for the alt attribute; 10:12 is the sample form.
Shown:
5:00
